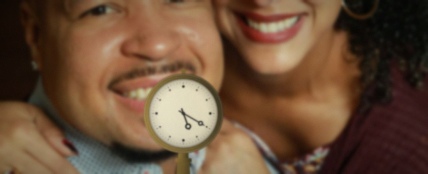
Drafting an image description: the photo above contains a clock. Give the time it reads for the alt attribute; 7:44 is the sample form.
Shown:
5:20
